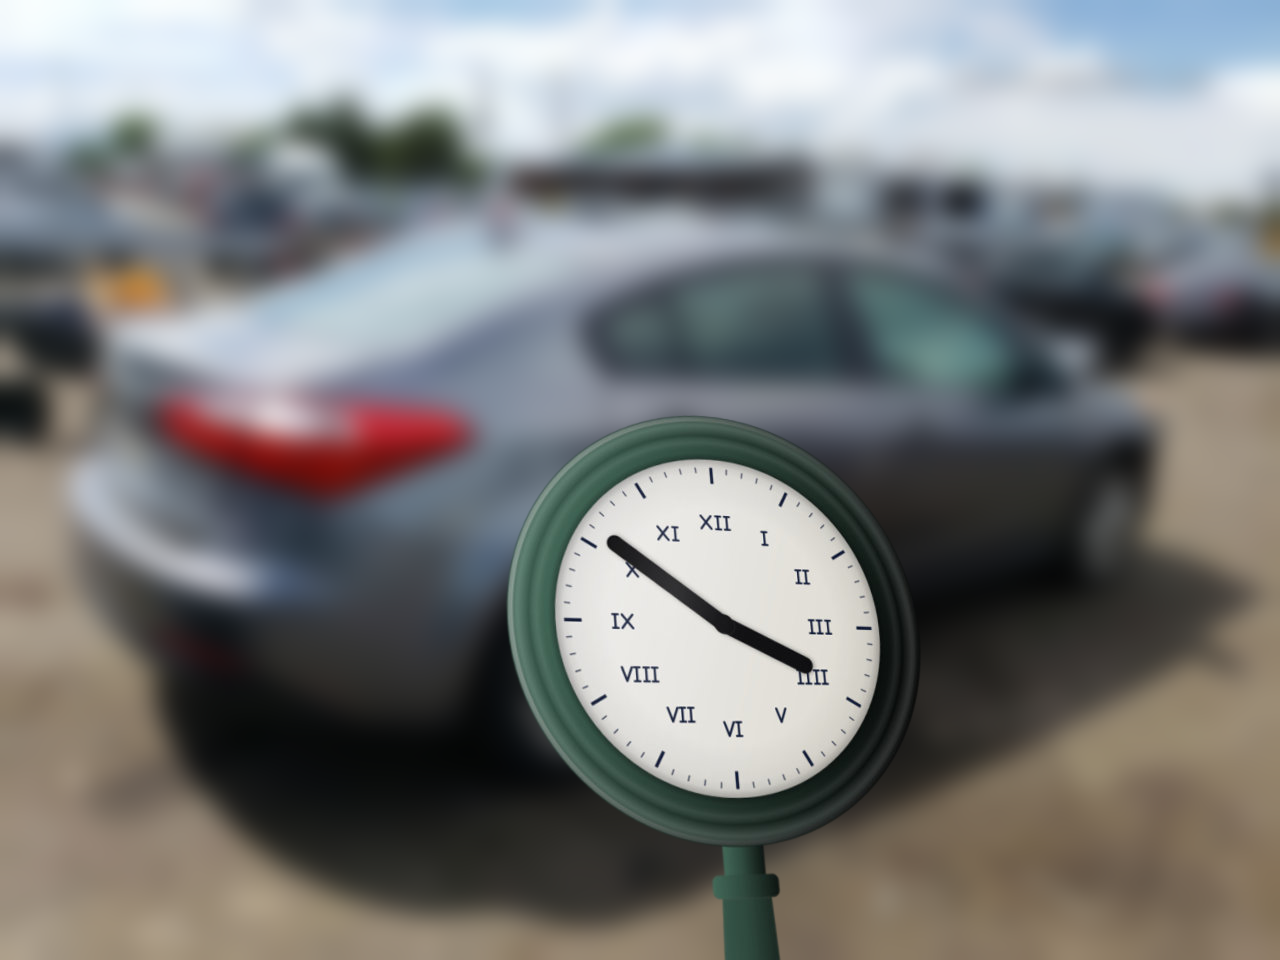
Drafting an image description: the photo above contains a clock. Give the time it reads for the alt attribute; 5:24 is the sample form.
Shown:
3:51
